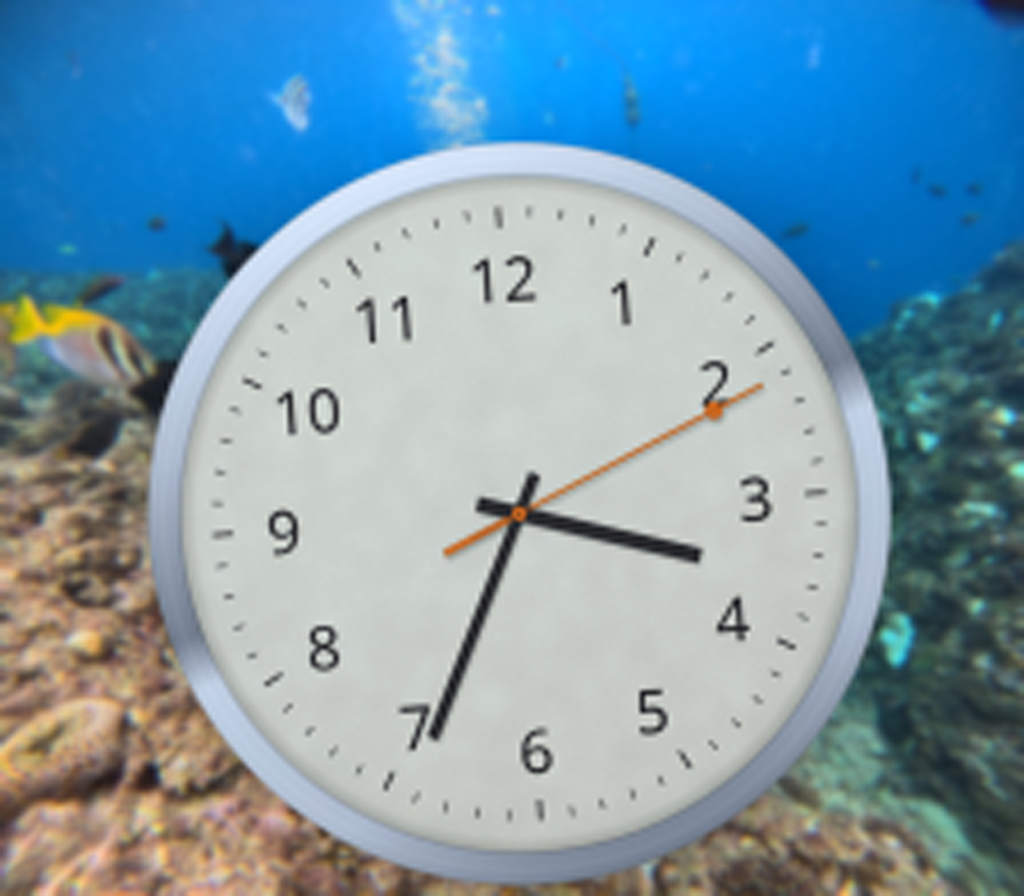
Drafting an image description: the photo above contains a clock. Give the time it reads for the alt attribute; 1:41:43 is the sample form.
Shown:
3:34:11
